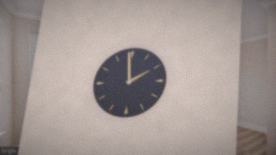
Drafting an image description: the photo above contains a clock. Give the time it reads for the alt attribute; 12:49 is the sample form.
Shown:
1:59
